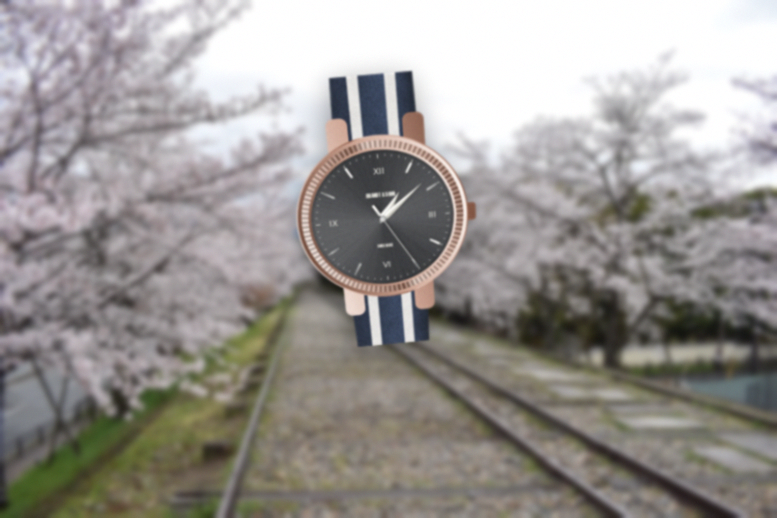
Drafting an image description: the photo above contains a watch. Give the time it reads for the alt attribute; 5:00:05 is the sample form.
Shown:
1:08:25
